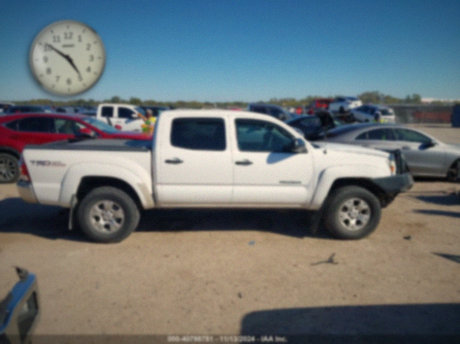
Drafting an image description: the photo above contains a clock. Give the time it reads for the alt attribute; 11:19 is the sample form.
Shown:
4:51
